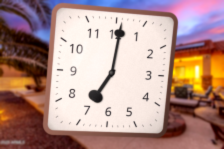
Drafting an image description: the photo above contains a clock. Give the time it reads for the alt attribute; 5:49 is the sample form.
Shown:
7:01
